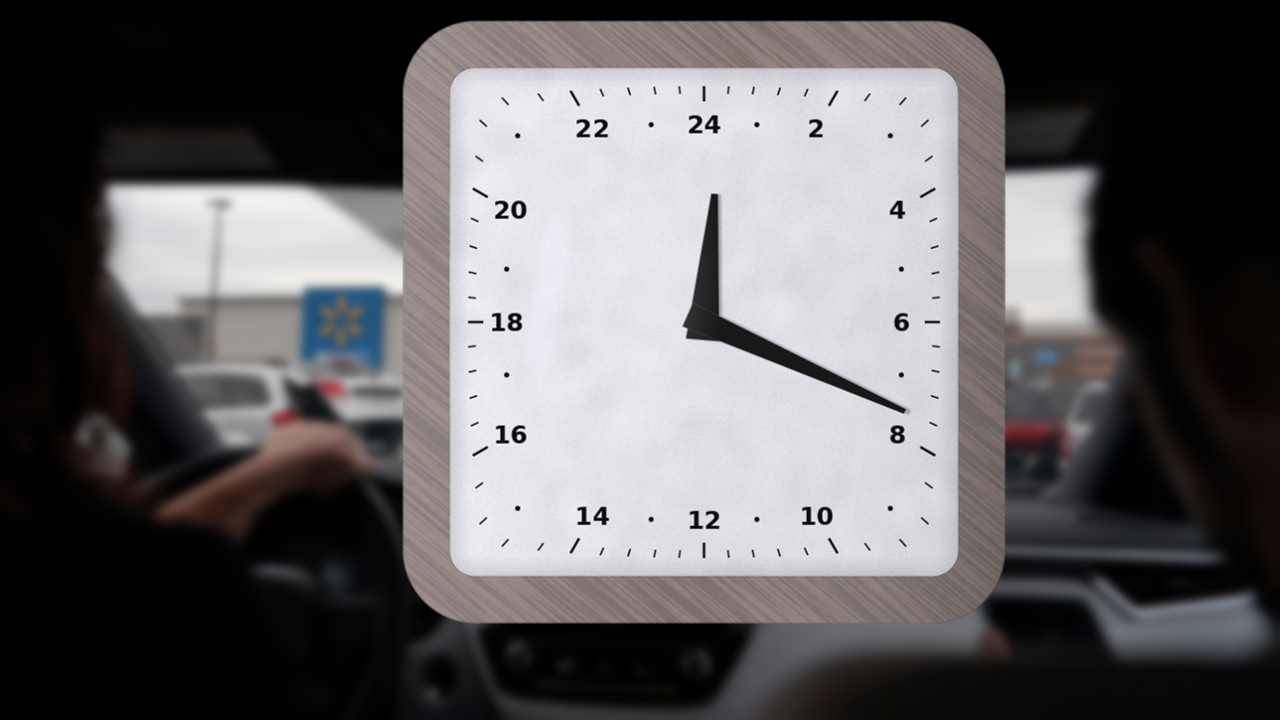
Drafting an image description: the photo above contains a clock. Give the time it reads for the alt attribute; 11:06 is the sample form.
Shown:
0:19
